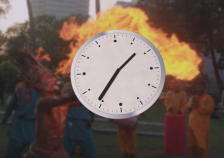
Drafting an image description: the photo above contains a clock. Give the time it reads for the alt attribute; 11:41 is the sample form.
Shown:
1:36
